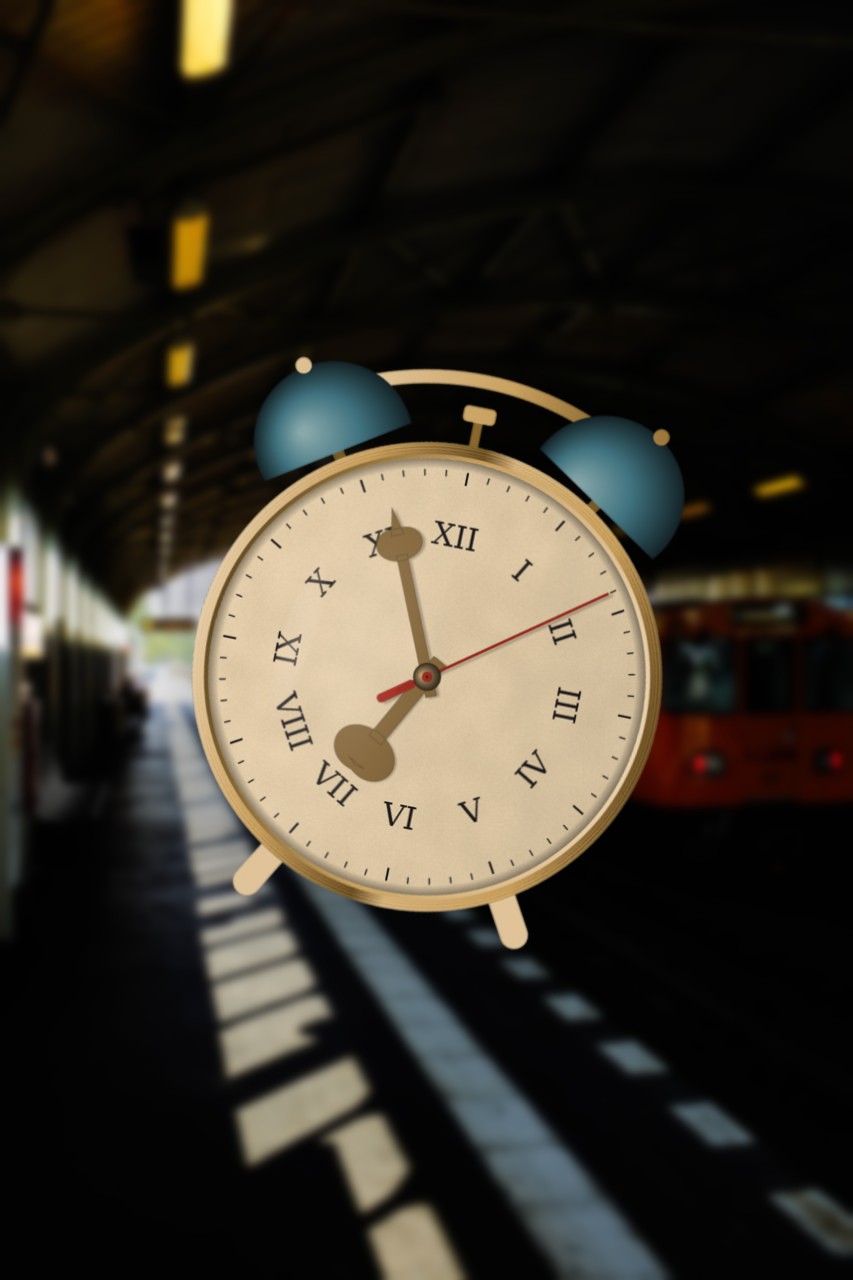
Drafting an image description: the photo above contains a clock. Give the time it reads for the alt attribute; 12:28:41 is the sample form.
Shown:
6:56:09
